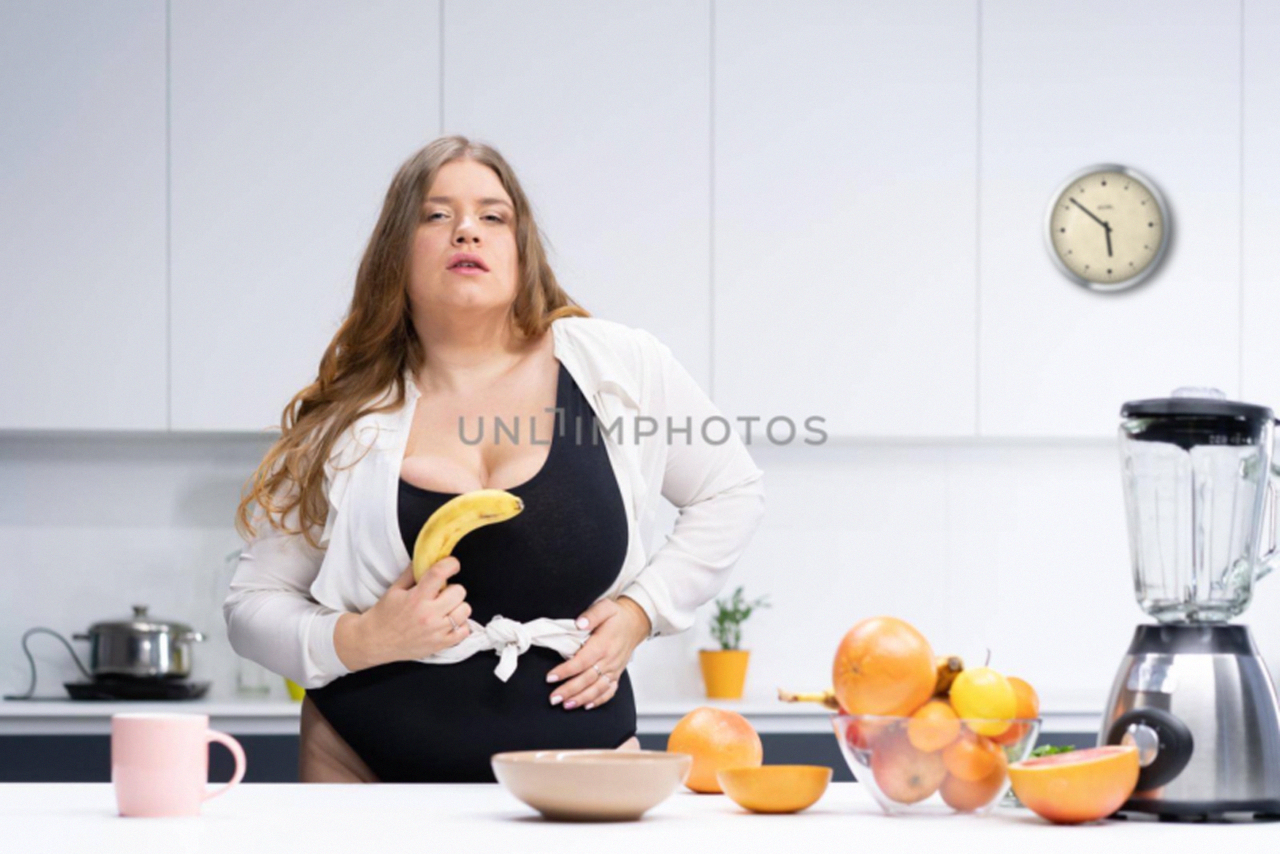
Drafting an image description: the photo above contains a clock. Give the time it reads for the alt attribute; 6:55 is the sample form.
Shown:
5:52
